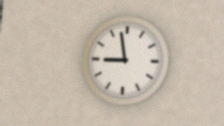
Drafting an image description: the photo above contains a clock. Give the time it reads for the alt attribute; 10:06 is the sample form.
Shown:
8:58
